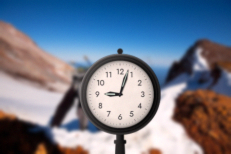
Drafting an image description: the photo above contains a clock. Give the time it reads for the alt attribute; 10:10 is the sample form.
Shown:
9:03
